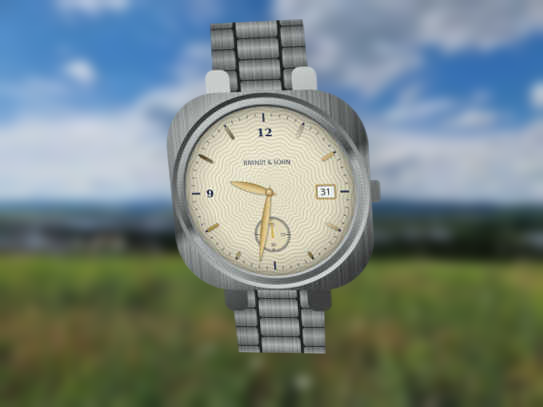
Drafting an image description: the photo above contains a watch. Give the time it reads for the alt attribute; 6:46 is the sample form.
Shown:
9:32
